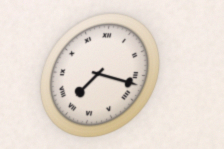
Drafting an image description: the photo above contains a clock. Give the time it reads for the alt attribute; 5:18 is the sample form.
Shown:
7:17
